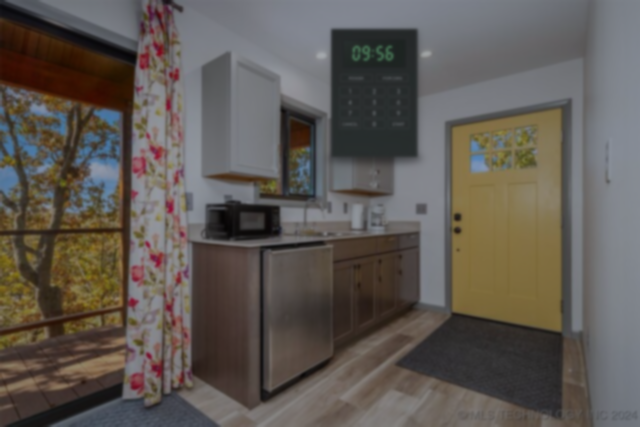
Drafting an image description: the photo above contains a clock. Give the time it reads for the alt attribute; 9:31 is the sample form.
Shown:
9:56
